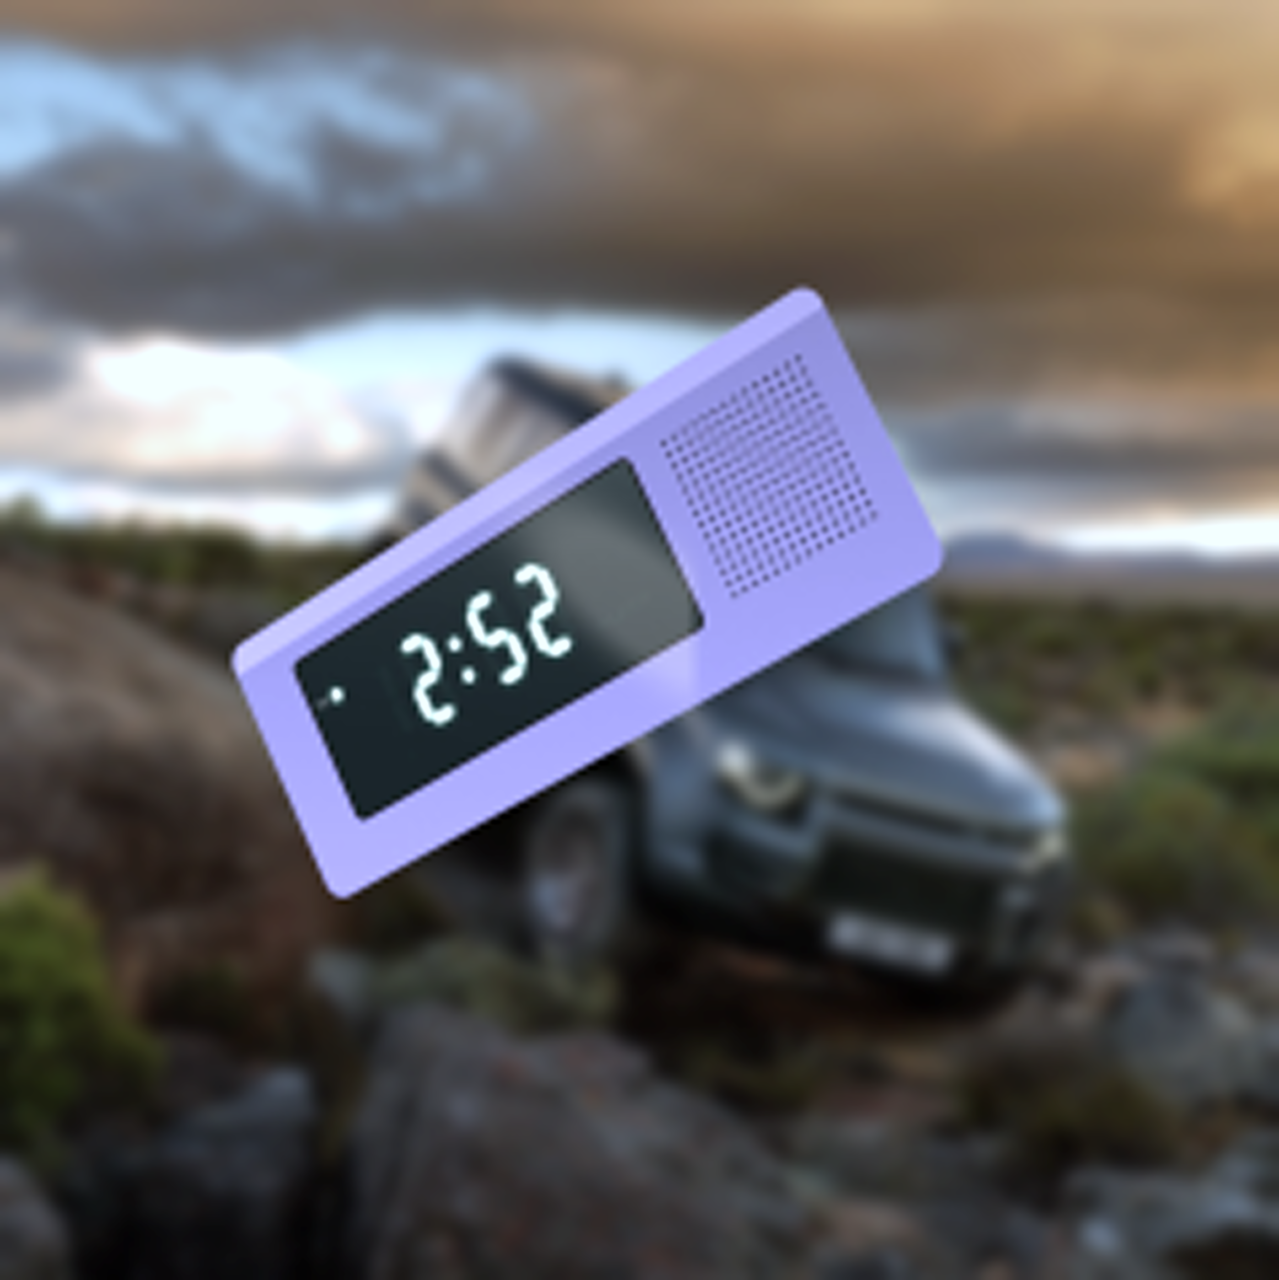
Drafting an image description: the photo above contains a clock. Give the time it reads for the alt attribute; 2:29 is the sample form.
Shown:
2:52
